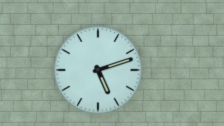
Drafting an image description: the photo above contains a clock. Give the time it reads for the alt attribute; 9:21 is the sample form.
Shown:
5:12
